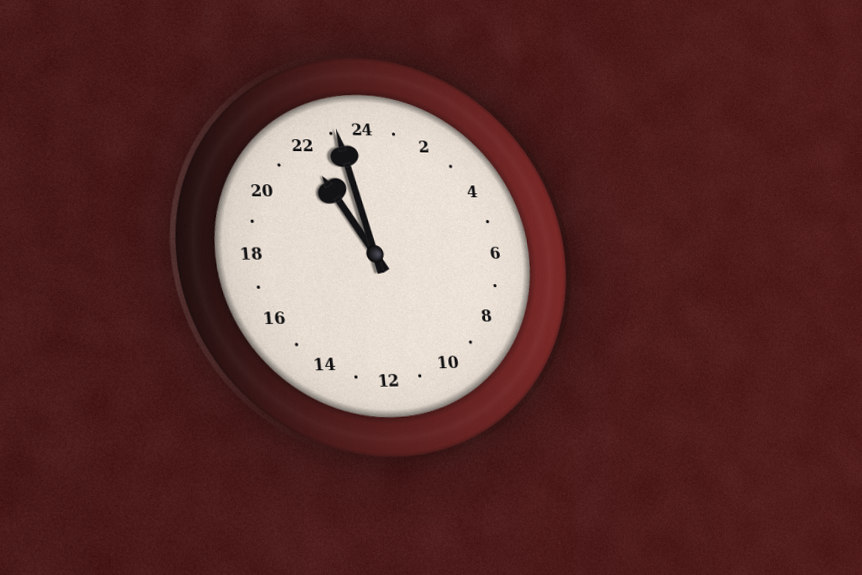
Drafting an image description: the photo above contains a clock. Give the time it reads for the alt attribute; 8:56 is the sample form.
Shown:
21:58
